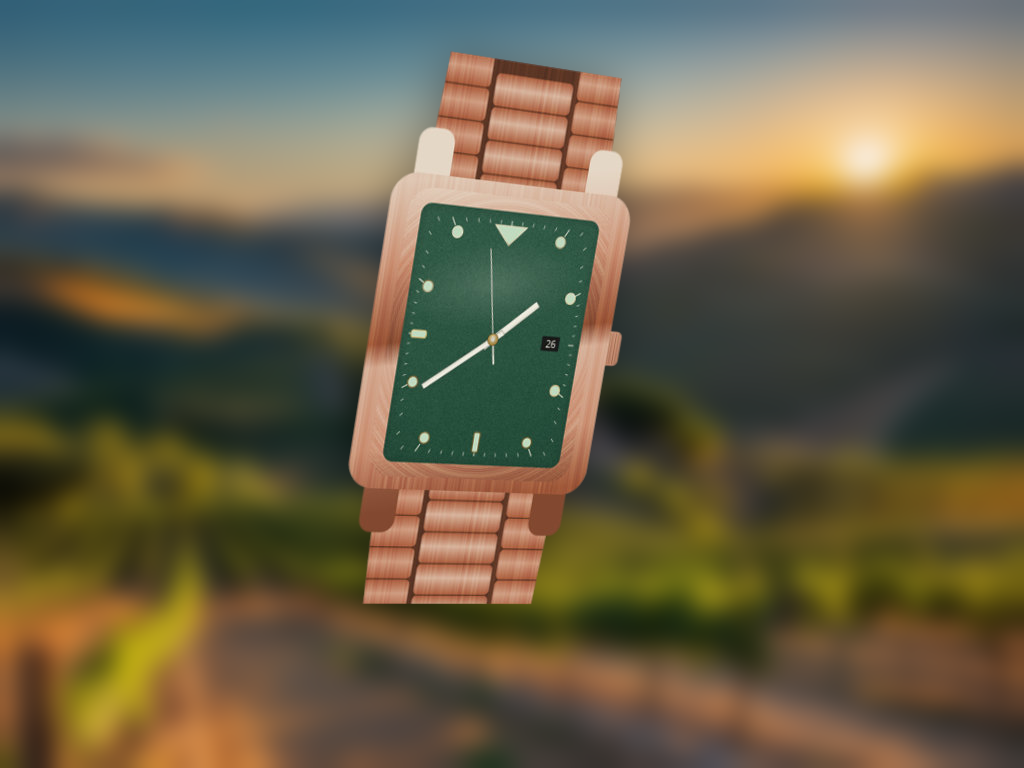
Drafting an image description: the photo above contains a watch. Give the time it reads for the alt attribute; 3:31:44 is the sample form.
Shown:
1:38:58
